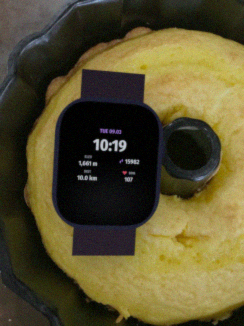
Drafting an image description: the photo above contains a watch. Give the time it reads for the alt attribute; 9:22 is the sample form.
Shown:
10:19
